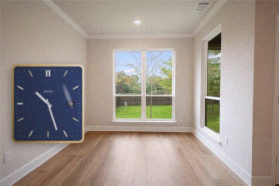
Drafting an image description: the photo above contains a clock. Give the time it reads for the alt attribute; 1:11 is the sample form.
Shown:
10:27
